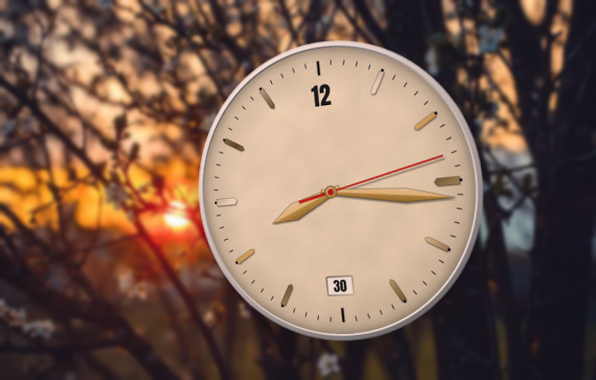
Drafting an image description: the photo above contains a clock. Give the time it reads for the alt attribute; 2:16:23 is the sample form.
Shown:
8:16:13
